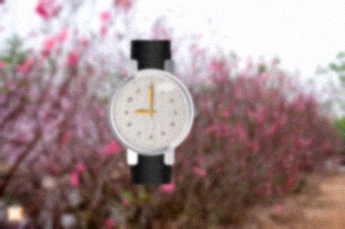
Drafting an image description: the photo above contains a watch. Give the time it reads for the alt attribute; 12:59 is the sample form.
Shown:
9:00
